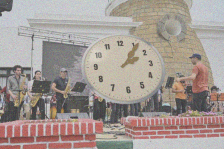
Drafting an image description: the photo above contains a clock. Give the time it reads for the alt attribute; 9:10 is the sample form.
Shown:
2:06
